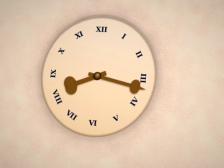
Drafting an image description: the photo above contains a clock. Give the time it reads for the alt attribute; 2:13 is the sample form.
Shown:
8:17
